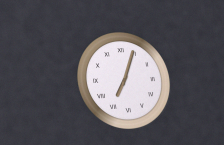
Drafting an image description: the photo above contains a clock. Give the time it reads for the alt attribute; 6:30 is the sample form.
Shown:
7:04
